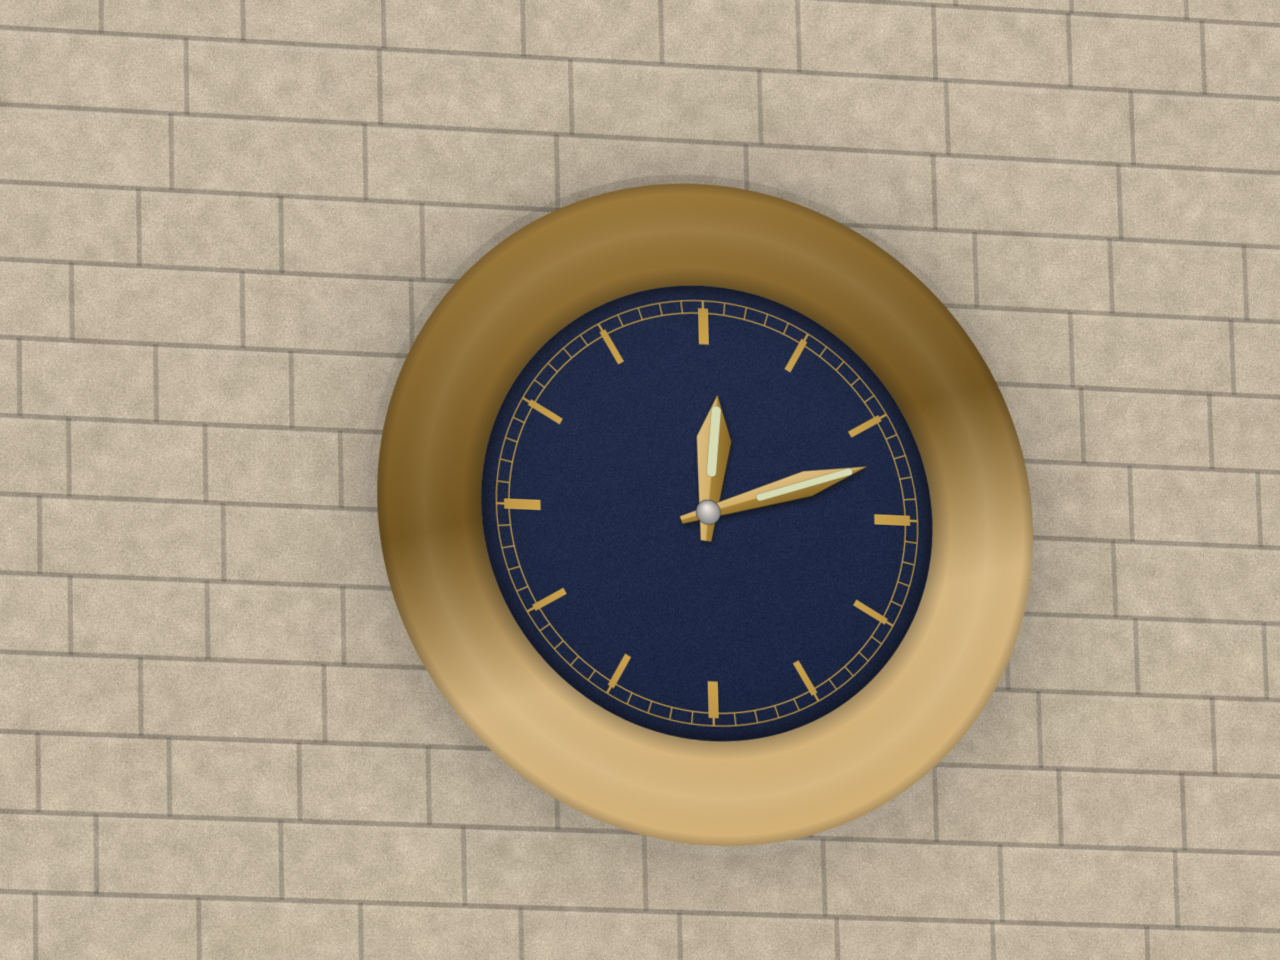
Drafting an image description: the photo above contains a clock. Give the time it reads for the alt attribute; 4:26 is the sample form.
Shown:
12:12
